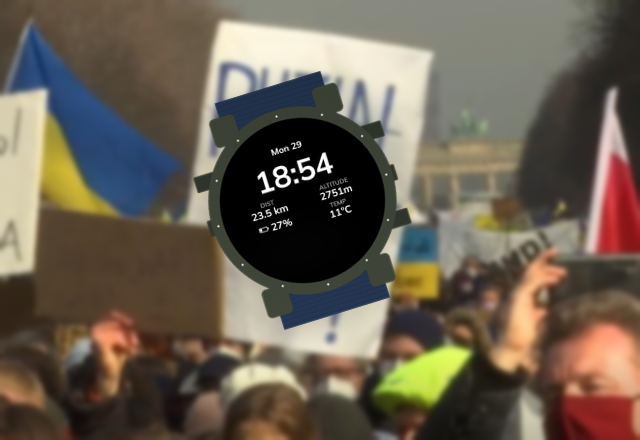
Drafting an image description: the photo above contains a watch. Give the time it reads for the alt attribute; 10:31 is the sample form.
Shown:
18:54
